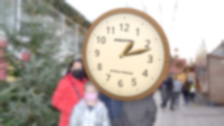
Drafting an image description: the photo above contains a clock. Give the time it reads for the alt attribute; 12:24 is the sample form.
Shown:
1:12
